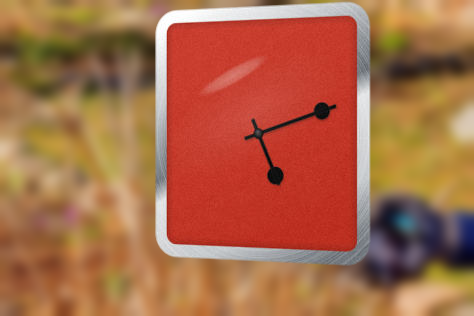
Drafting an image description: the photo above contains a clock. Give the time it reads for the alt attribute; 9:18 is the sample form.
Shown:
5:12
